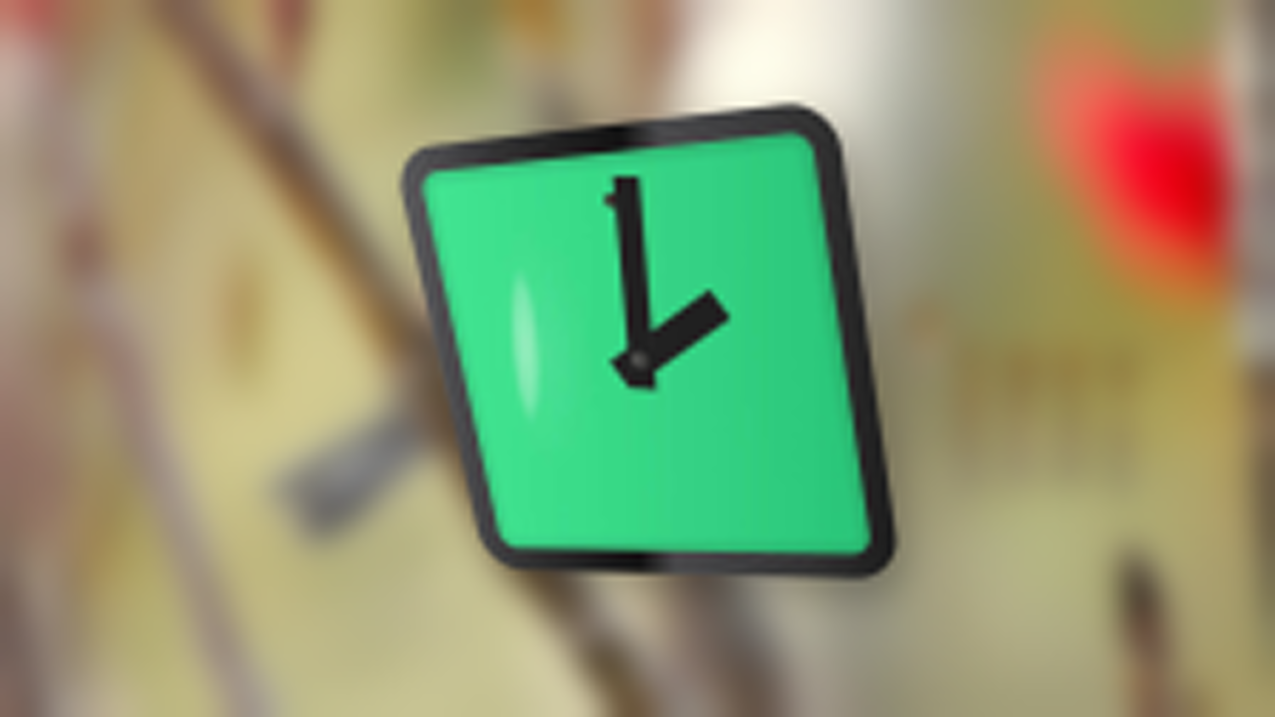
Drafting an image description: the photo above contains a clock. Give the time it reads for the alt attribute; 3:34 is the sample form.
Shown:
2:01
